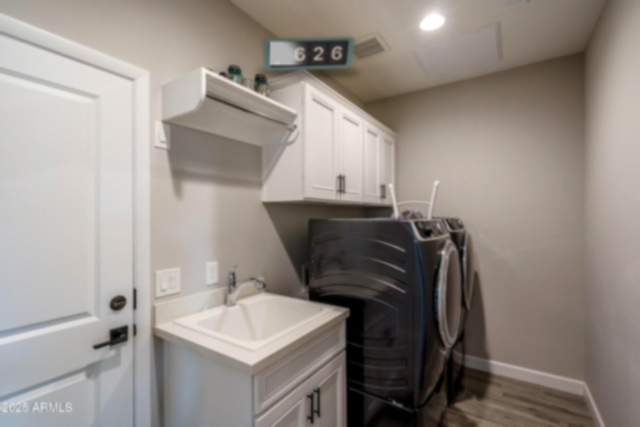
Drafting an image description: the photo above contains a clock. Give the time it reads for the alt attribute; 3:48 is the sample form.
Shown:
6:26
